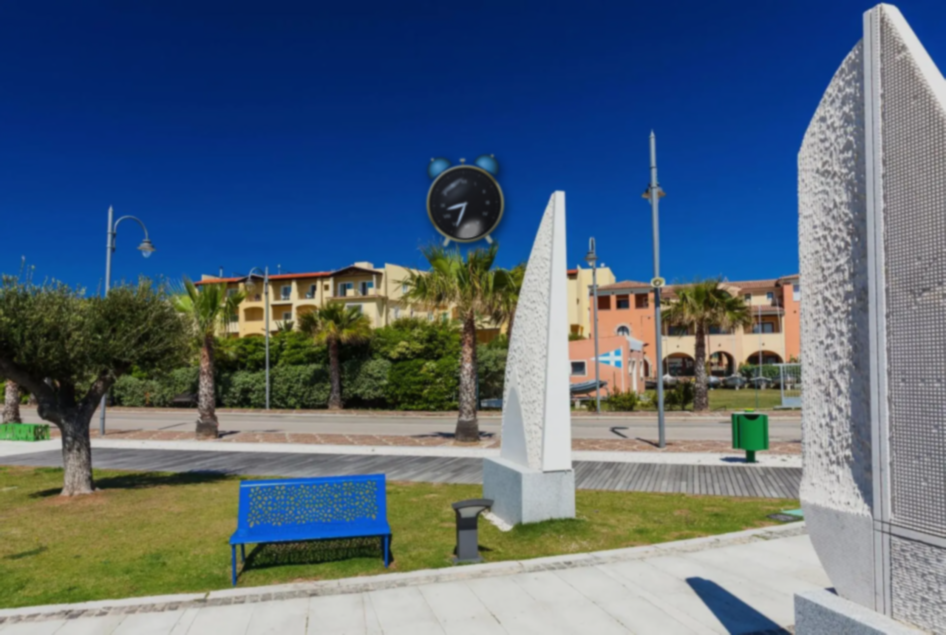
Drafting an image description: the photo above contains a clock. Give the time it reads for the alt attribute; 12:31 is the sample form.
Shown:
8:34
